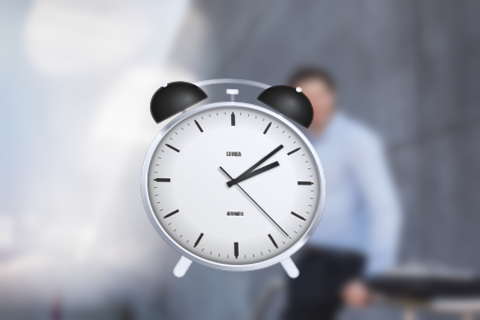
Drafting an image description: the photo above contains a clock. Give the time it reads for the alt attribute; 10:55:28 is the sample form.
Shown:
2:08:23
